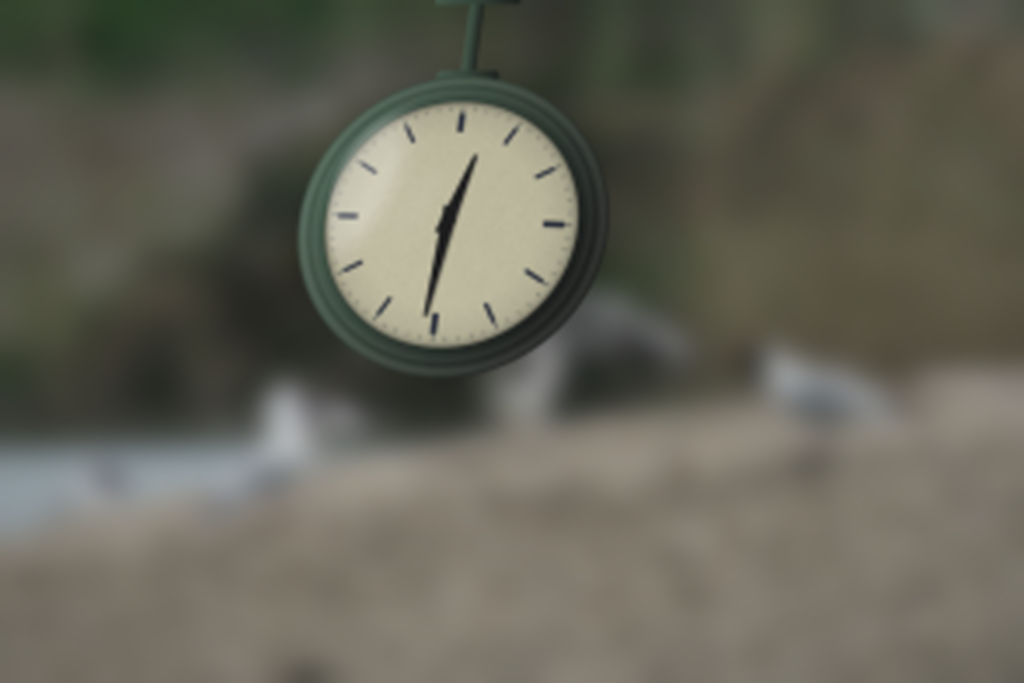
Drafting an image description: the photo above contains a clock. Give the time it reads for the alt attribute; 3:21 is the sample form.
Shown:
12:31
